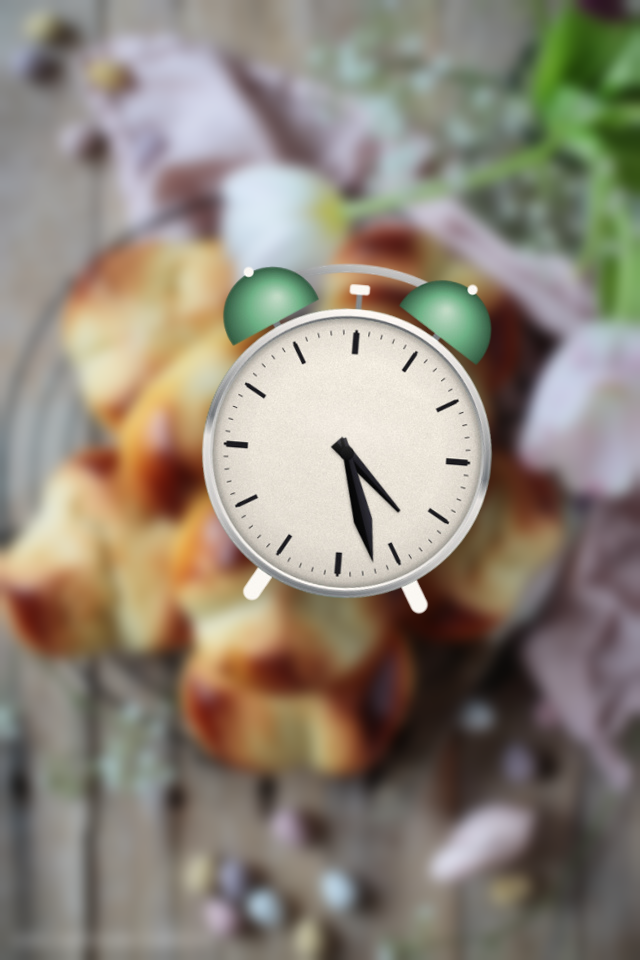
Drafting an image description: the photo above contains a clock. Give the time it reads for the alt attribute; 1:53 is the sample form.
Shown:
4:27
